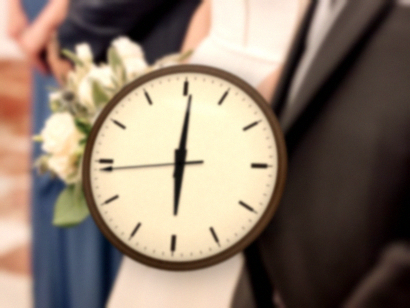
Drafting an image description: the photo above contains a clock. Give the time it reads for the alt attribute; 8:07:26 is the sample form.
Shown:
6:00:44
